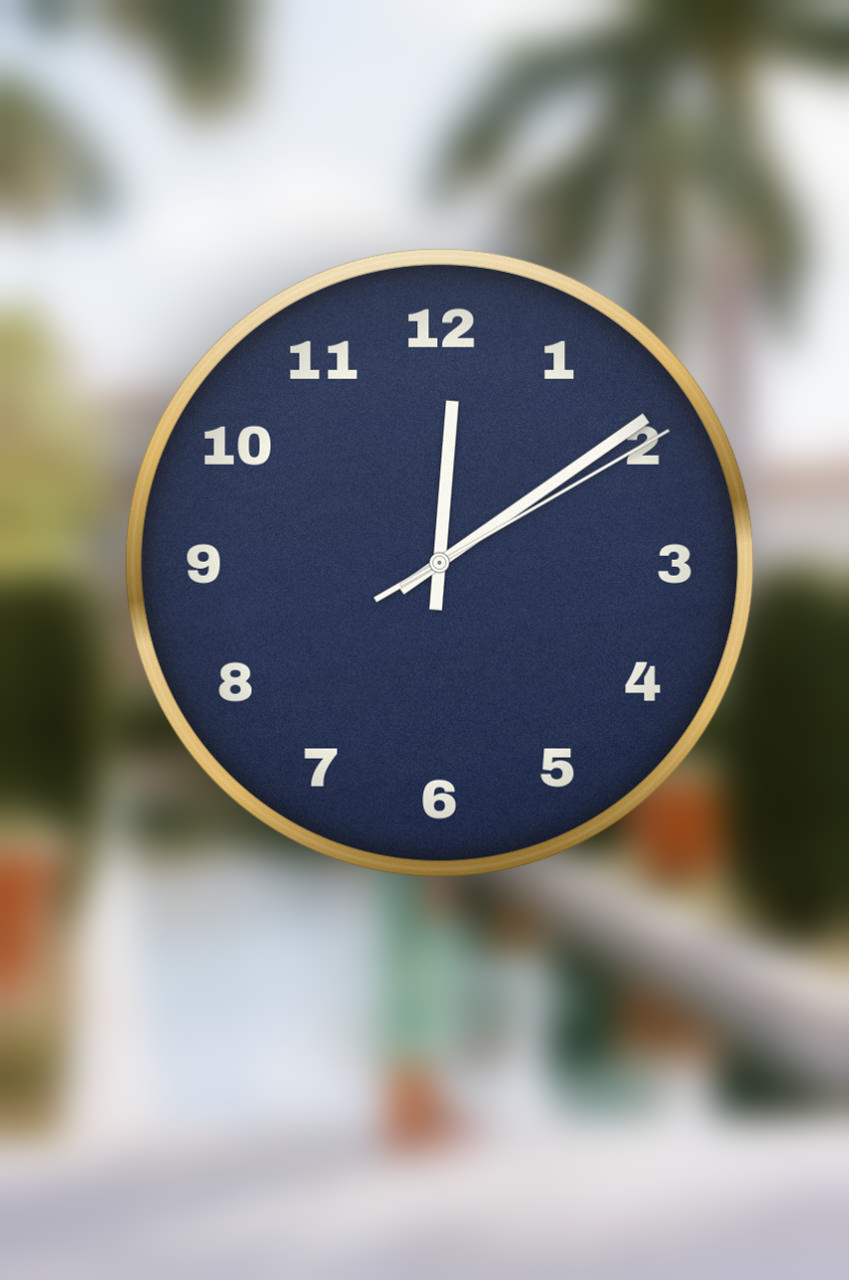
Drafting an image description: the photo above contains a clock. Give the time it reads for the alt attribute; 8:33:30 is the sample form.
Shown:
12:09:10
